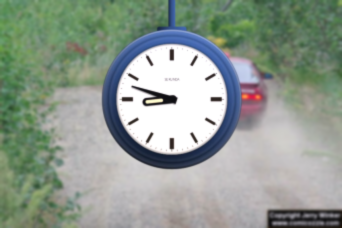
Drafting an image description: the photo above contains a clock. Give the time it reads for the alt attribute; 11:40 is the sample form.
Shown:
8:48
